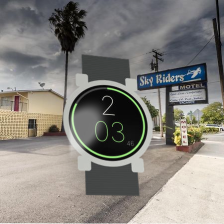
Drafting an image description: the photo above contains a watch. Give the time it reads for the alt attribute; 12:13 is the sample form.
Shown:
2:03
